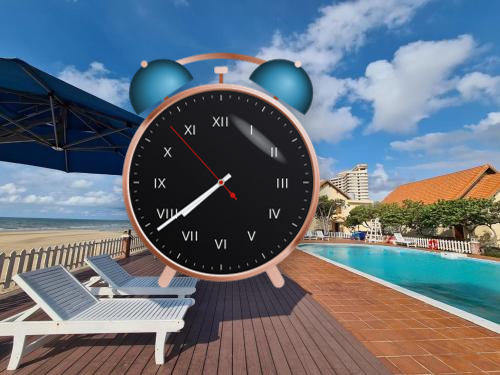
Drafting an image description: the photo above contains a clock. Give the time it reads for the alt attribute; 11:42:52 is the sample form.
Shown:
7:38:53
